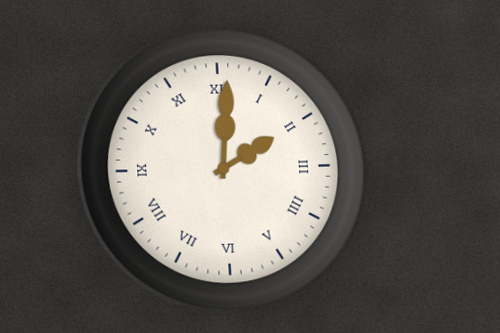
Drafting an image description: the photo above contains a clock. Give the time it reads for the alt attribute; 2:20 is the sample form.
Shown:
2:01
